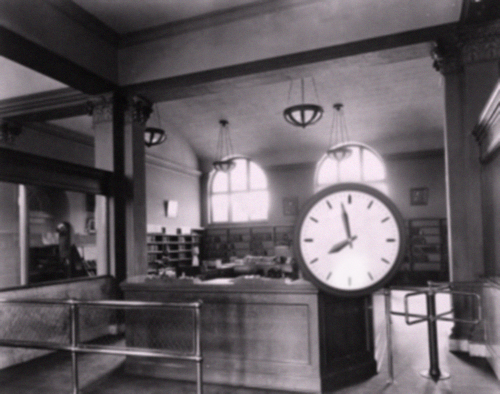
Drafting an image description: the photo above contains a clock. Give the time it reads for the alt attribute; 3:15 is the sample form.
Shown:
7:58
